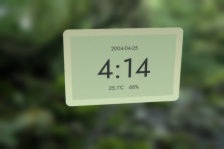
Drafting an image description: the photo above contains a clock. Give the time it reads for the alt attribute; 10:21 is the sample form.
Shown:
4:14
